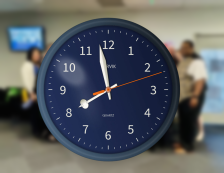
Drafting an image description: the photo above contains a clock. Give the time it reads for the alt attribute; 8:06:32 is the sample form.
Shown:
7:58:12
